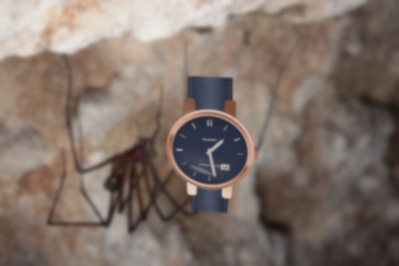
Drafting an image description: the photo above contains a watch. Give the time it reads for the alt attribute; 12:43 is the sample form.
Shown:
1:28
